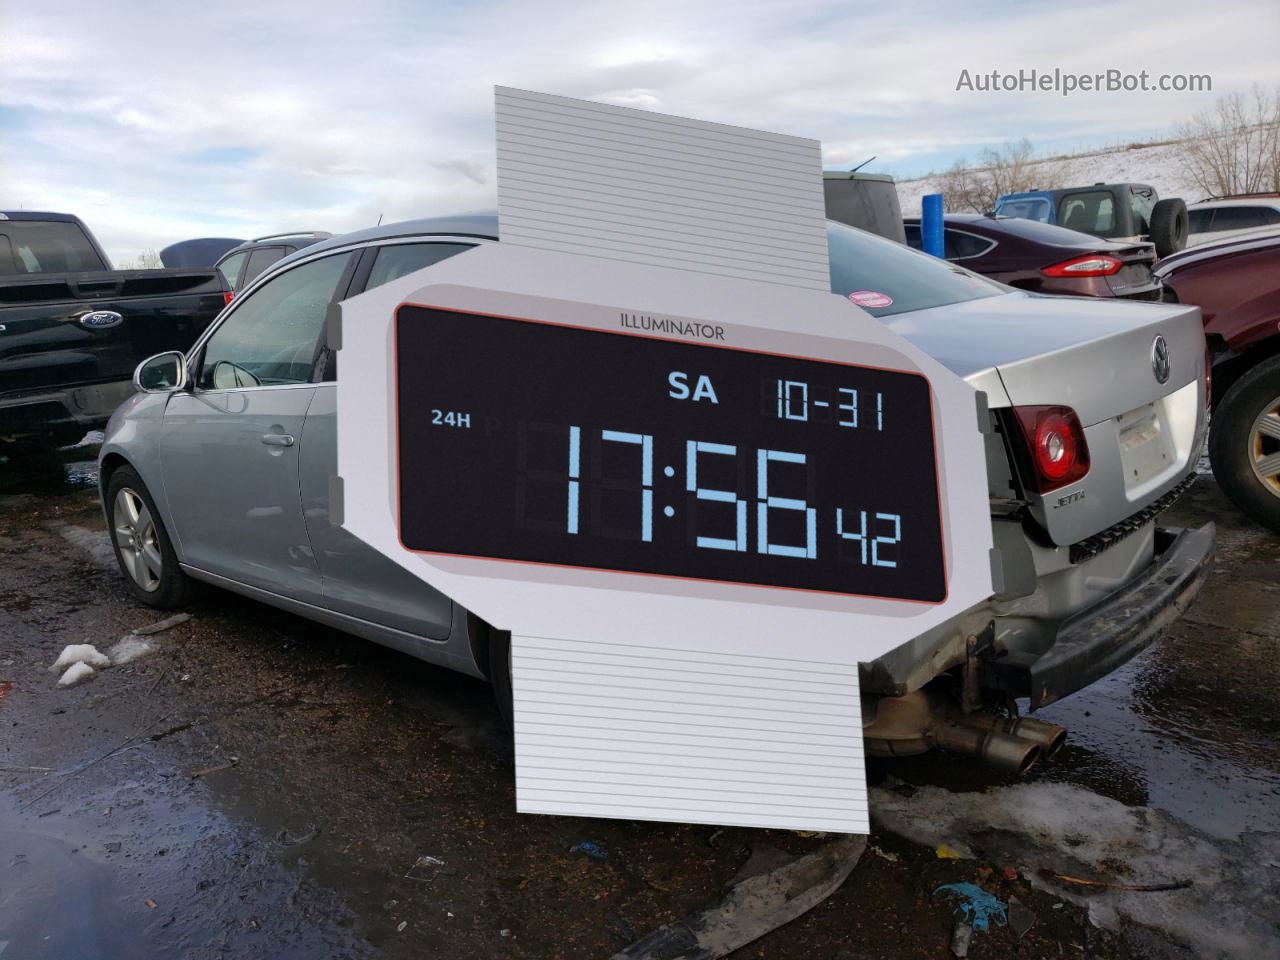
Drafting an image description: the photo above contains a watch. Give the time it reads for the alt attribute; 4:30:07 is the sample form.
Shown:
17:56:42
